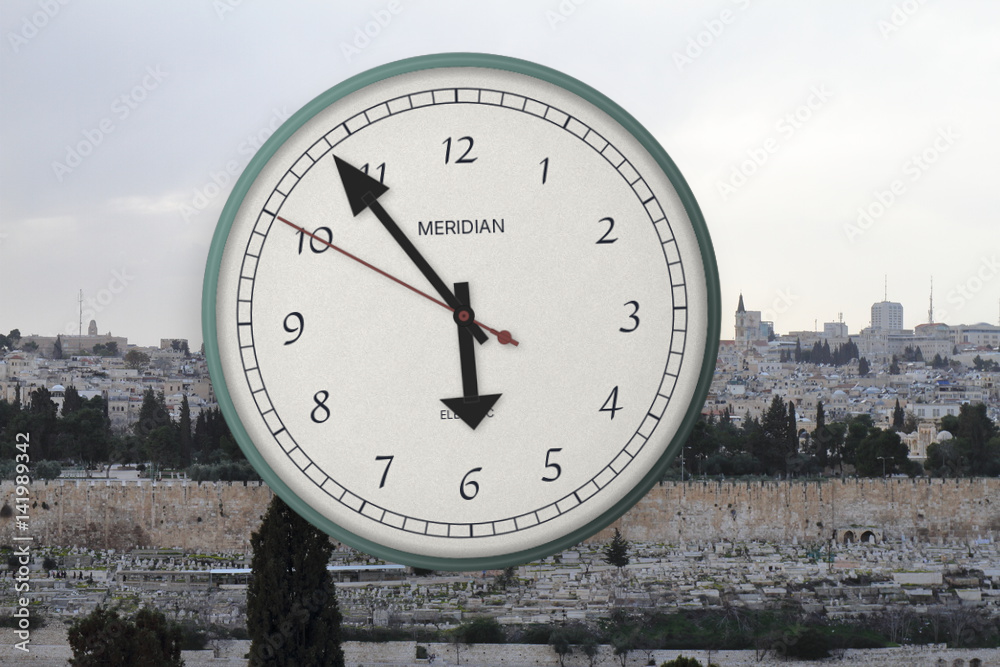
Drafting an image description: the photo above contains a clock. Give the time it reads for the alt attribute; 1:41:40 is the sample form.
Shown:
5:53:50
